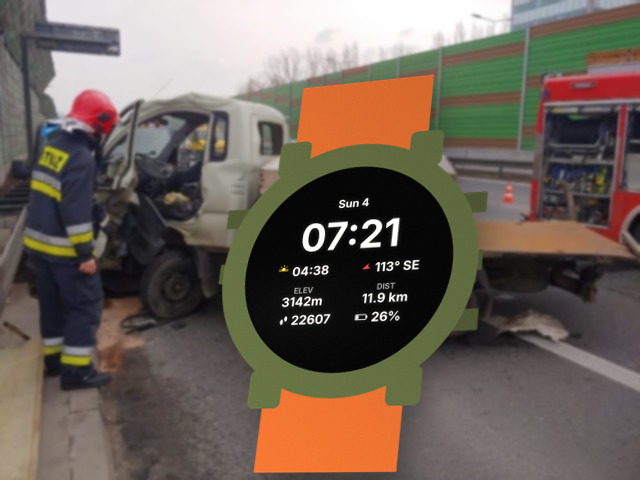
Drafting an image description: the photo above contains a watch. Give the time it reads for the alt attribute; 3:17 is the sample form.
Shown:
7:21
